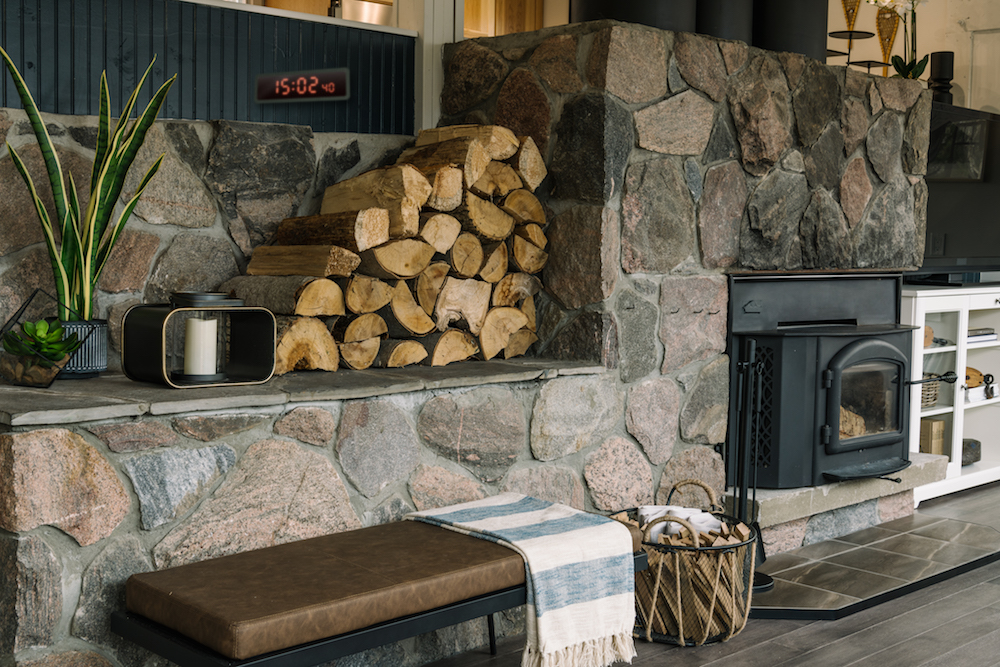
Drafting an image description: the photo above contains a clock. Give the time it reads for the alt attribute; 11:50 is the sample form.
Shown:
15:02
